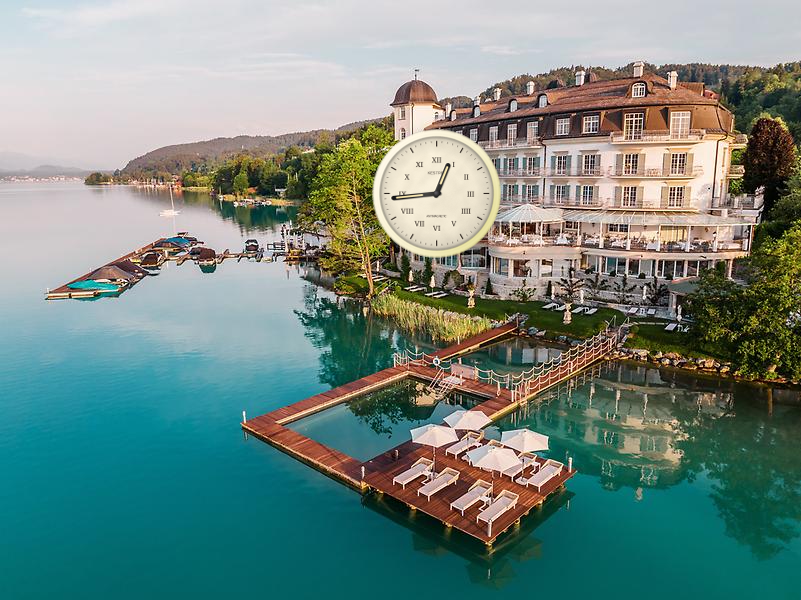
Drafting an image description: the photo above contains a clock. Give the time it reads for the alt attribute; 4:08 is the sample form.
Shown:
12:44
